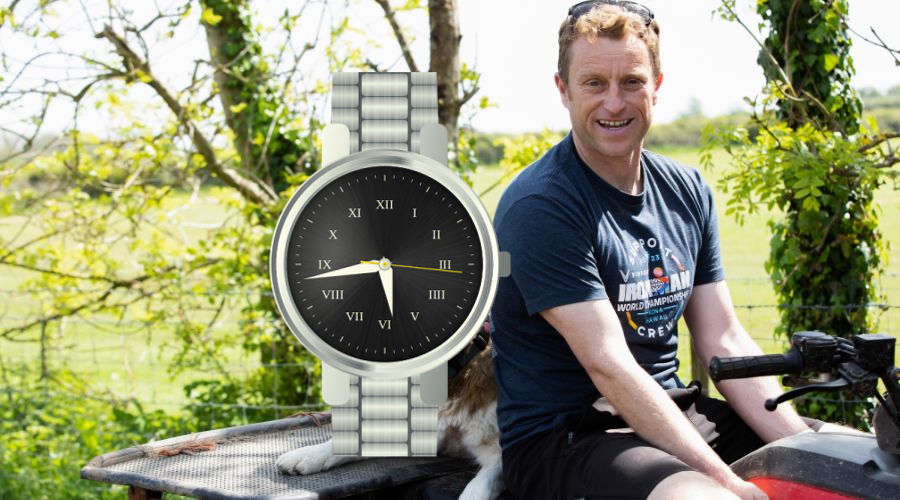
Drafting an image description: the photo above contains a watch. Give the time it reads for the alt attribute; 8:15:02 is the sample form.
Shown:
5:43:16
